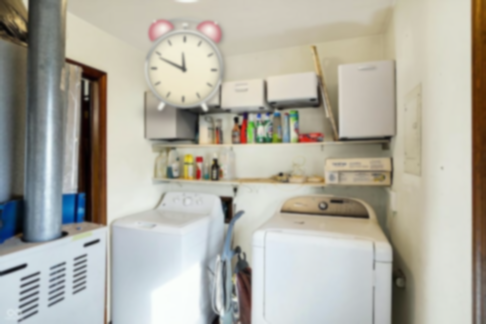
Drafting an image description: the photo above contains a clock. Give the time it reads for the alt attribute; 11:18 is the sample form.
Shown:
11:49
